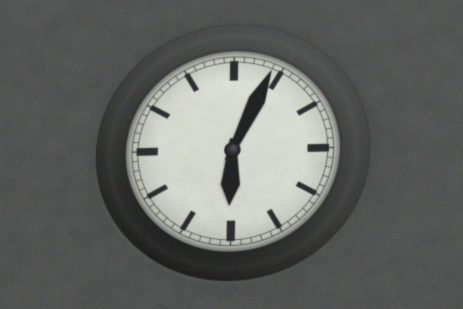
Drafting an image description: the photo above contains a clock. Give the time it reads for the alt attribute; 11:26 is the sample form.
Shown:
6:04
